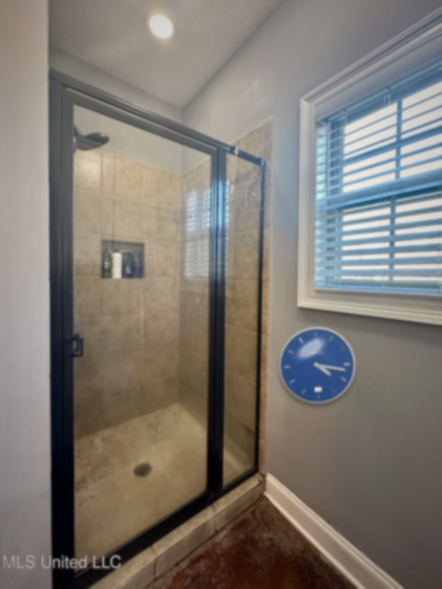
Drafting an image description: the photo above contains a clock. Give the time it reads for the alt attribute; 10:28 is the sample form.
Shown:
4:17
